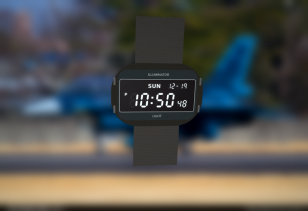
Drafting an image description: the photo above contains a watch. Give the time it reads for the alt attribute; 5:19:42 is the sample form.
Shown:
10:50:48
